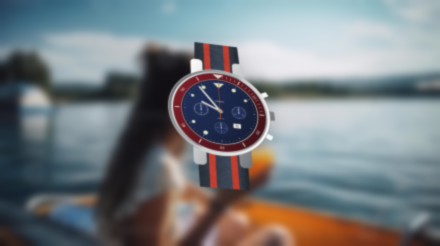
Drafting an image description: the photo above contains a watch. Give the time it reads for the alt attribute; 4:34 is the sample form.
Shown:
9:54
